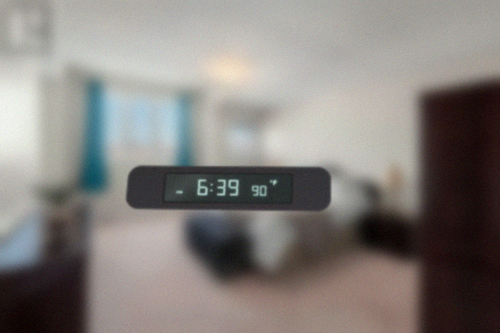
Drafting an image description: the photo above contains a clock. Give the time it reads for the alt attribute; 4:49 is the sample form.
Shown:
6:39
